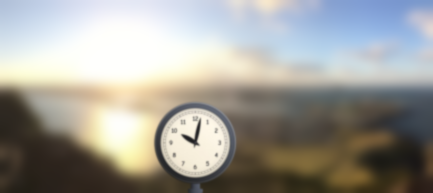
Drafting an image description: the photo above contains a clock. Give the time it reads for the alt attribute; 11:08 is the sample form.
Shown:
10:02
